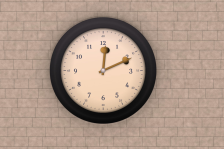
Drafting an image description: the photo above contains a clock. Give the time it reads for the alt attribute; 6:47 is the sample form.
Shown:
12:11
